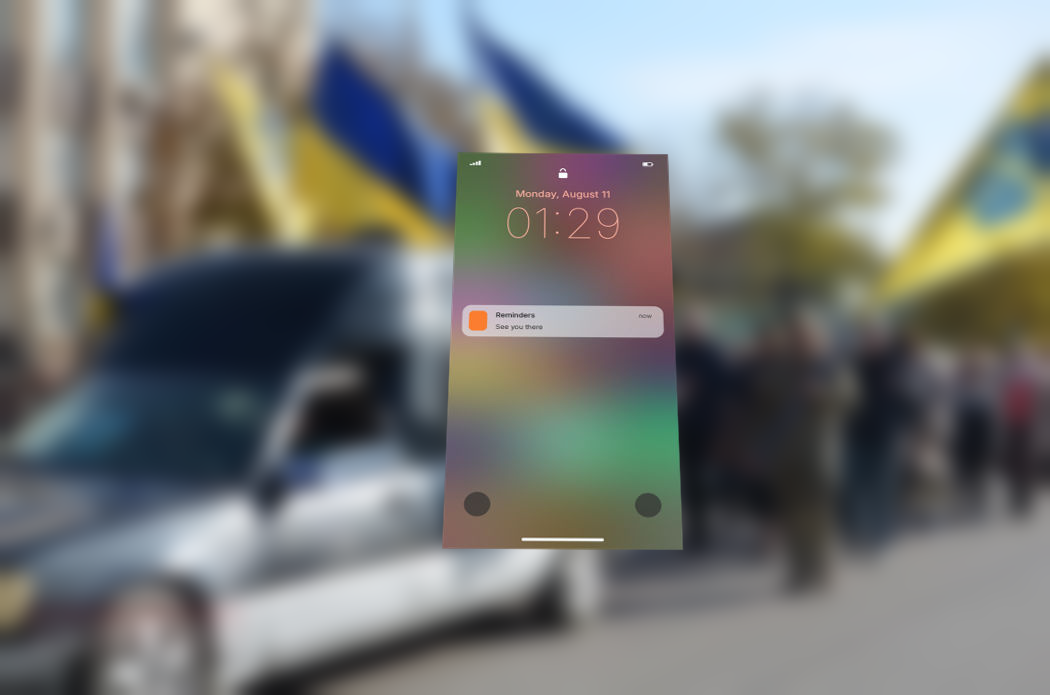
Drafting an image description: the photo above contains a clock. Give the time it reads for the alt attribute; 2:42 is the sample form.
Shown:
1:29
